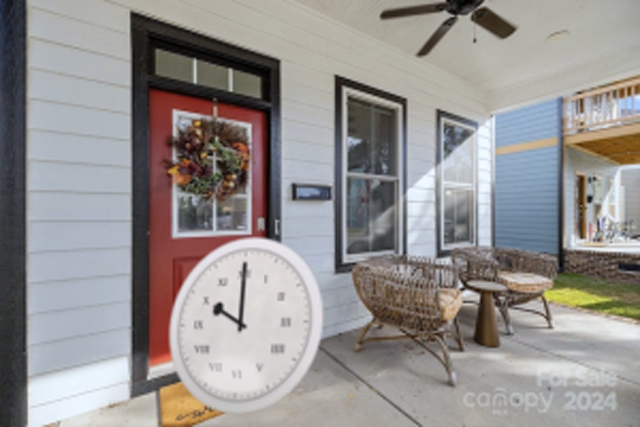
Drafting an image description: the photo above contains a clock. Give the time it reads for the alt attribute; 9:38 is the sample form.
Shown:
10:00
